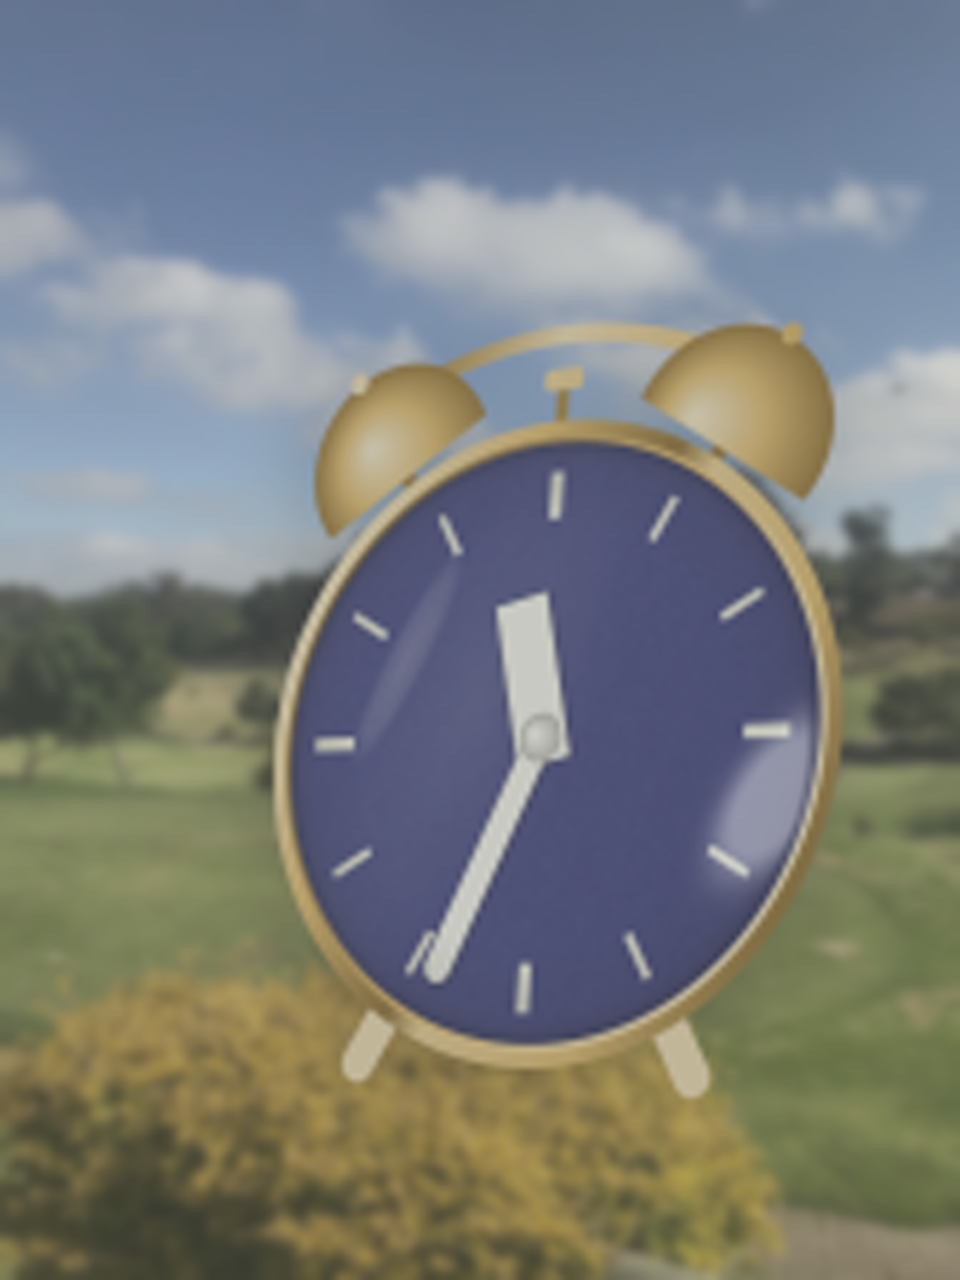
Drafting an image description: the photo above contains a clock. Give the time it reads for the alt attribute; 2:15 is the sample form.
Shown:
11:34
